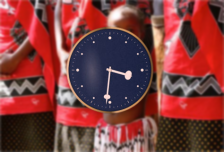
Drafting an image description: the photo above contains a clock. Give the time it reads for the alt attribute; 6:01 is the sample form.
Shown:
3:31
